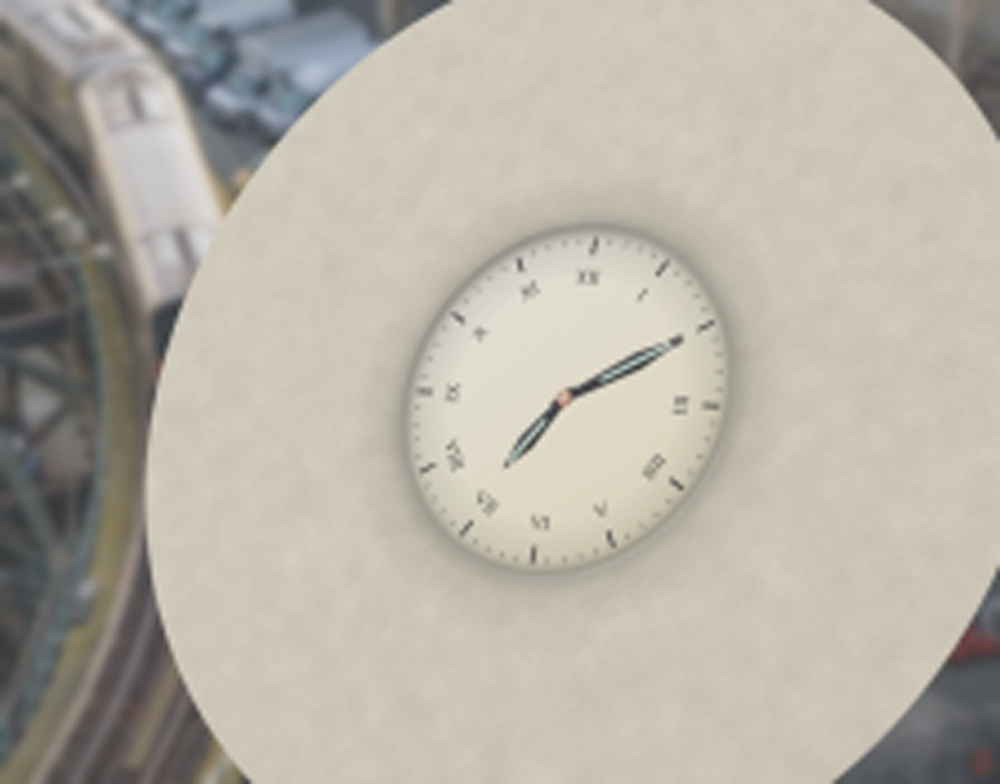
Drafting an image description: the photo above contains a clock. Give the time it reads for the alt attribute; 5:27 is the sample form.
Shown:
7:10
